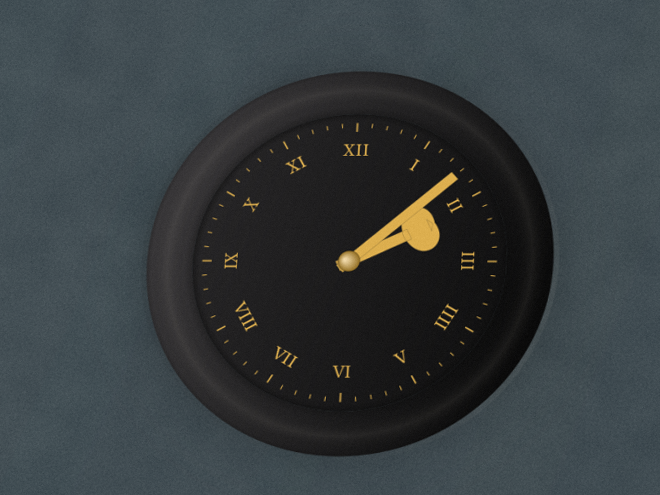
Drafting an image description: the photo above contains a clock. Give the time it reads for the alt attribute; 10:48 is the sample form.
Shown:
2:08
